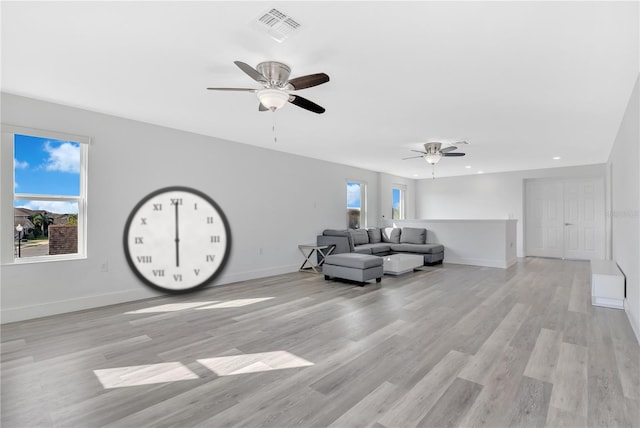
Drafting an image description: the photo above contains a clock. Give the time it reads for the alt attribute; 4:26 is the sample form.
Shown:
6:00
